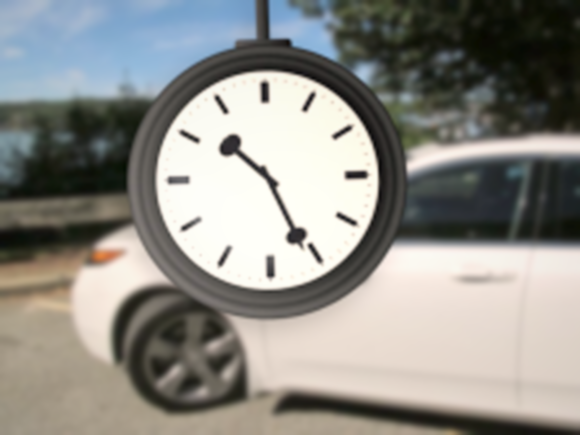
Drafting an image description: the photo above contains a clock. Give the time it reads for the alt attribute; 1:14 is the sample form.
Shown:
10:26
